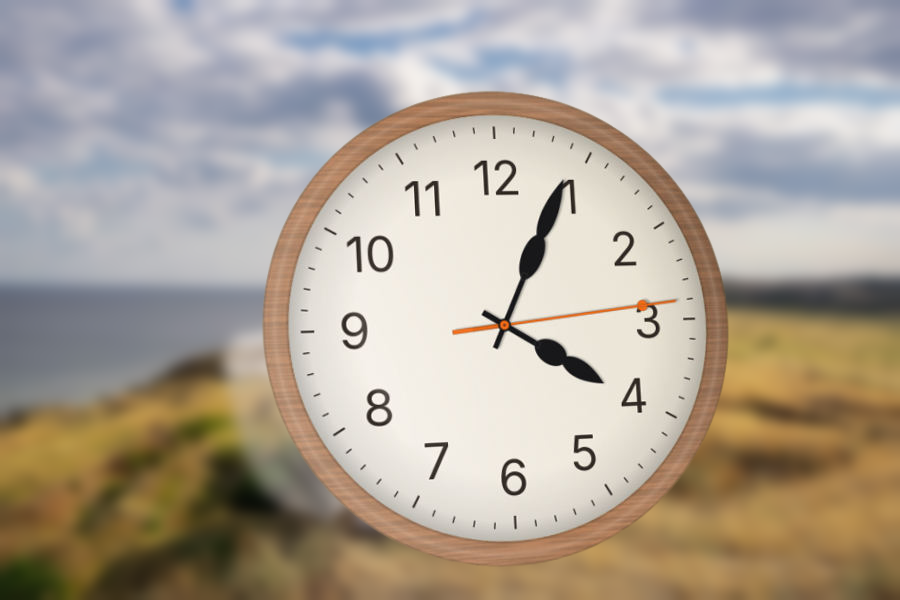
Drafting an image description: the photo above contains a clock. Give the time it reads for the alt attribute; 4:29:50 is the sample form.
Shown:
4:04:14
